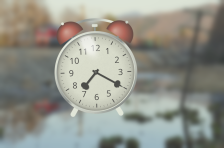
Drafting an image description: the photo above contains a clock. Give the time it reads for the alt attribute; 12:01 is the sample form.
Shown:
7:20
